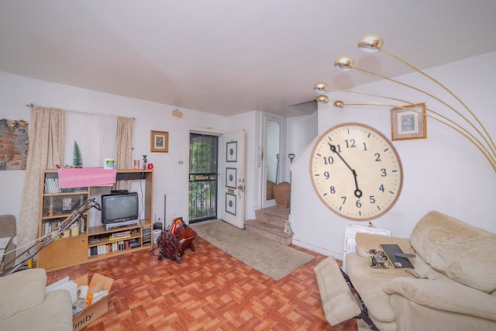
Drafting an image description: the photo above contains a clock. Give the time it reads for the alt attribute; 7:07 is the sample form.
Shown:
5:54
